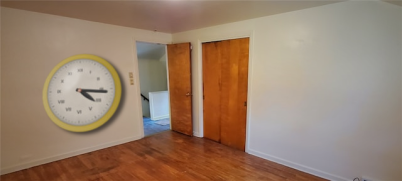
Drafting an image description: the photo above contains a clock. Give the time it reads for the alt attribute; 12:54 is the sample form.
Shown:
4:16
